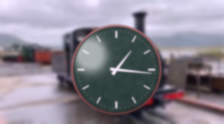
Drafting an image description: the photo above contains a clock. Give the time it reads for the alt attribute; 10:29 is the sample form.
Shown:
1:16
